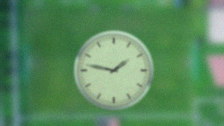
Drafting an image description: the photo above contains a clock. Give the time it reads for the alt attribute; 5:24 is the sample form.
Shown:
1:47
